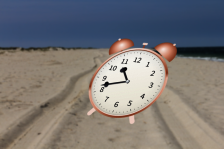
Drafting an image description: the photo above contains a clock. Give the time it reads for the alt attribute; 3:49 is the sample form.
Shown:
10:42
